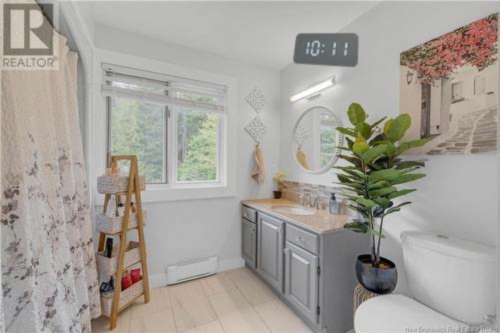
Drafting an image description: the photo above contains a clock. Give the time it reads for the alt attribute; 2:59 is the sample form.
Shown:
10:11
